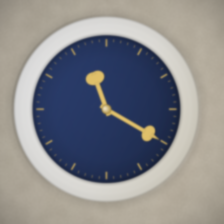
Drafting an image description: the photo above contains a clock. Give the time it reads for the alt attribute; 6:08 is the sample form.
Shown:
11:20
